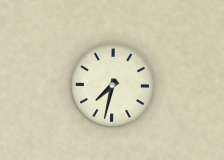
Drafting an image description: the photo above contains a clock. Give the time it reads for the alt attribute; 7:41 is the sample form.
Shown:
7:32
